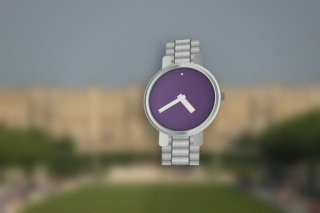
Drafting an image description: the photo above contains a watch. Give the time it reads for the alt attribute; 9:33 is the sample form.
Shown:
4:40
